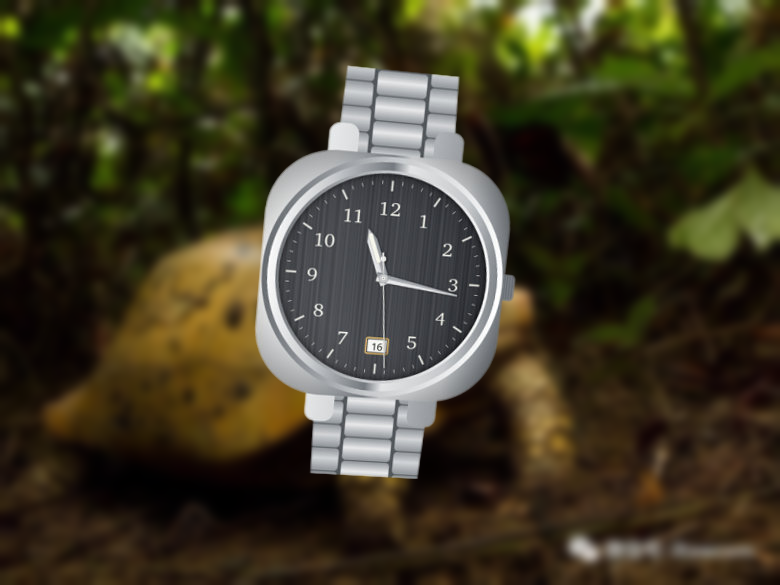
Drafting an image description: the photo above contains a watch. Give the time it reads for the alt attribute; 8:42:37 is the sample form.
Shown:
11:16:29
